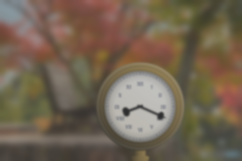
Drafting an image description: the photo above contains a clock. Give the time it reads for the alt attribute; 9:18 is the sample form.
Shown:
8:19
